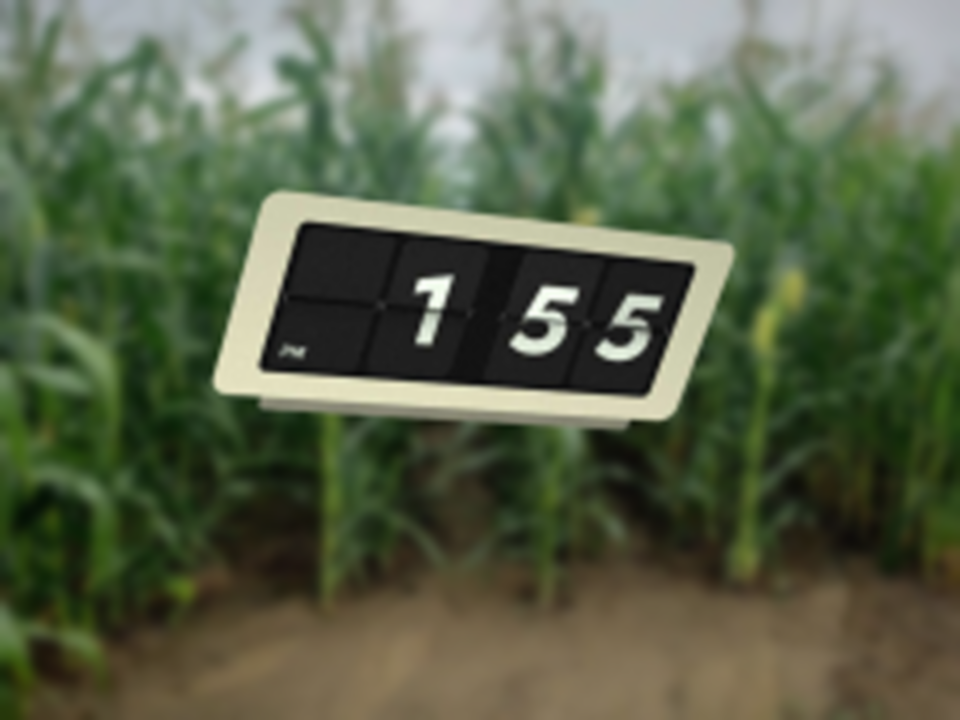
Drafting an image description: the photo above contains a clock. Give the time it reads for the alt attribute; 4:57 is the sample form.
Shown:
1:55
